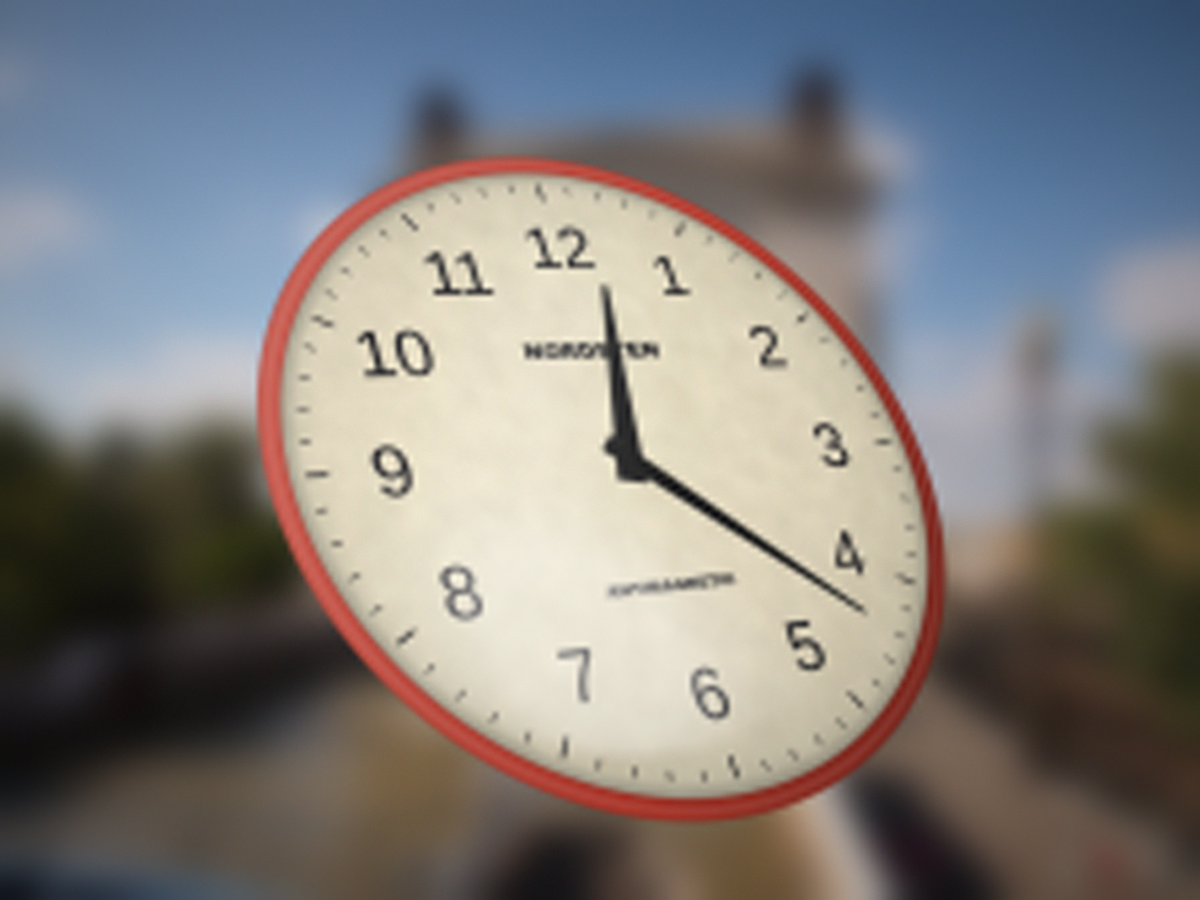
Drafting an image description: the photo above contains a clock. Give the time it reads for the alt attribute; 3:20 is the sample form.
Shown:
12:22
